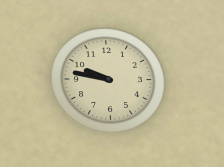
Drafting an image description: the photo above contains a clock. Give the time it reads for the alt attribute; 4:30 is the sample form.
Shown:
9:47
